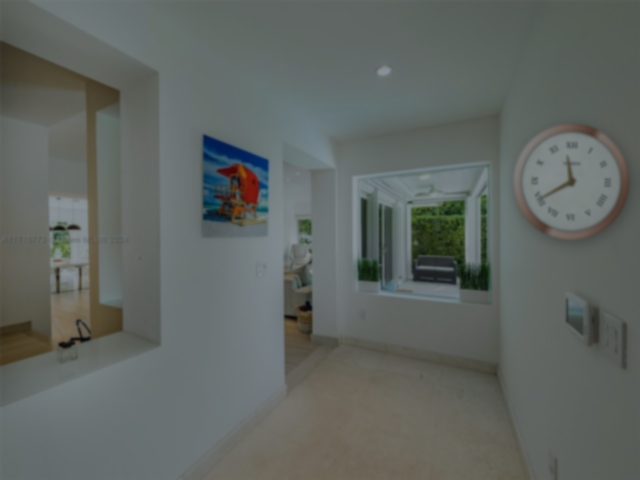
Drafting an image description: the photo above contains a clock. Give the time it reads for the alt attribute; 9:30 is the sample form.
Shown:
11:40
